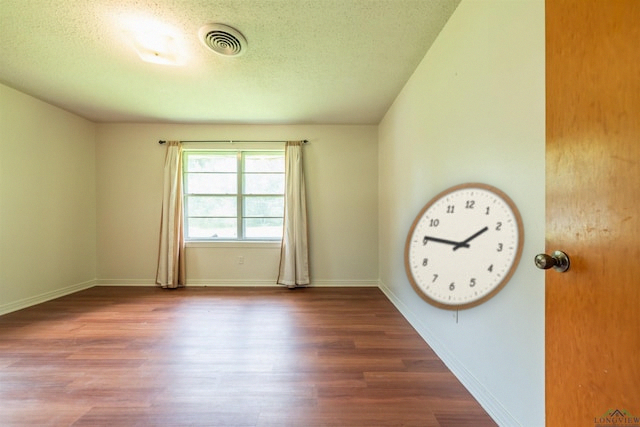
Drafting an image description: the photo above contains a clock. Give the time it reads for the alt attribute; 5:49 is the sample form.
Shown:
1:46
